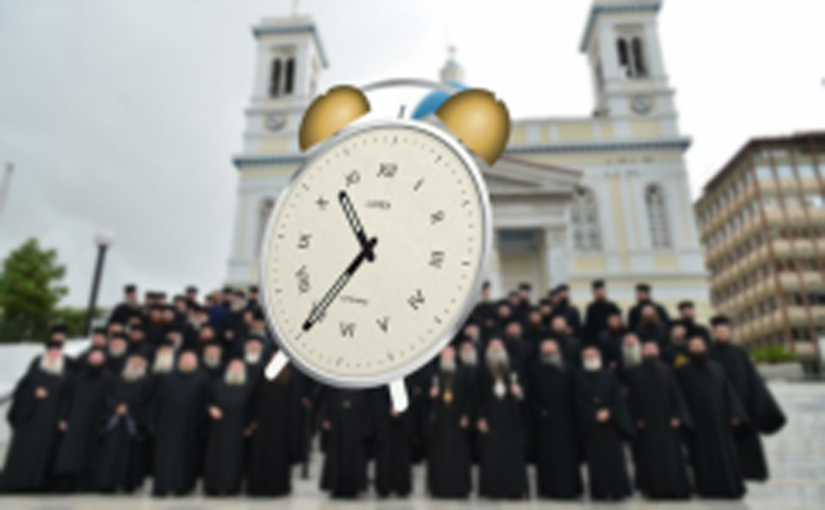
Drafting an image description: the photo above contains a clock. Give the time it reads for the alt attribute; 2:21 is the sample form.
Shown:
10:35
